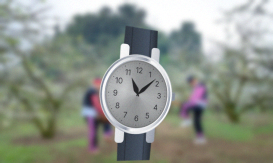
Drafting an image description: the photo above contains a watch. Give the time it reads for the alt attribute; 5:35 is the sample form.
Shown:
11:08
